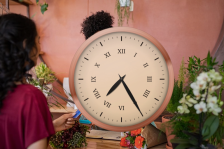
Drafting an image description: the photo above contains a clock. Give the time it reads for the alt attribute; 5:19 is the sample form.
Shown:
7:25
